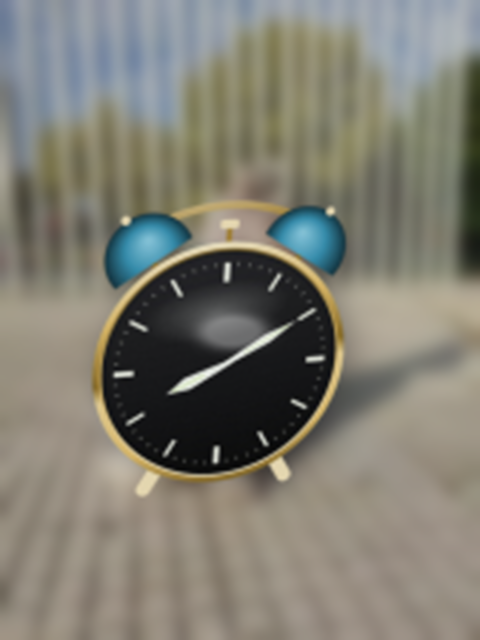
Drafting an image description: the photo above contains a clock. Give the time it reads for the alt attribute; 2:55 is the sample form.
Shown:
8:10
